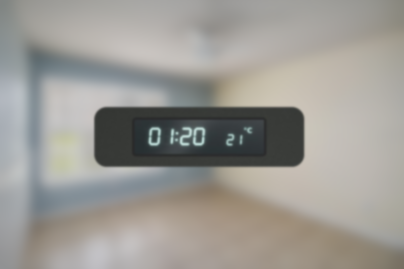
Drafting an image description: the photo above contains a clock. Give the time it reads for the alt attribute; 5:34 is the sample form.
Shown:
1:20
